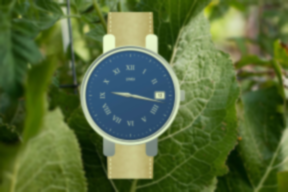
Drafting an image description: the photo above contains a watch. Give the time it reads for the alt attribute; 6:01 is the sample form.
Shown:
9:17
